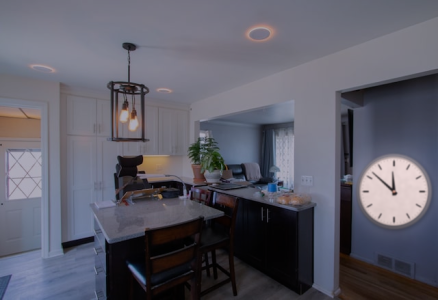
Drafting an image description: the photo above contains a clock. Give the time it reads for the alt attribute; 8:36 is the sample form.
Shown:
11:52
